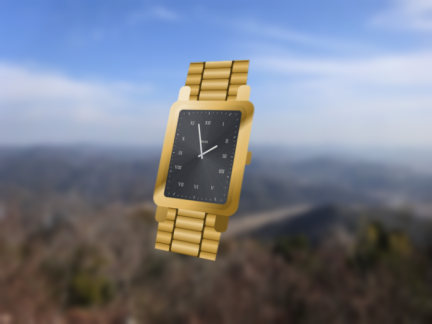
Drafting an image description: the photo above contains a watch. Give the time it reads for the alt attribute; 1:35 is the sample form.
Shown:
1:57
